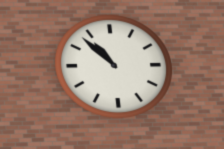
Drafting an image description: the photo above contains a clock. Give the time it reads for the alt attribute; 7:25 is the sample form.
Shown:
10:53
